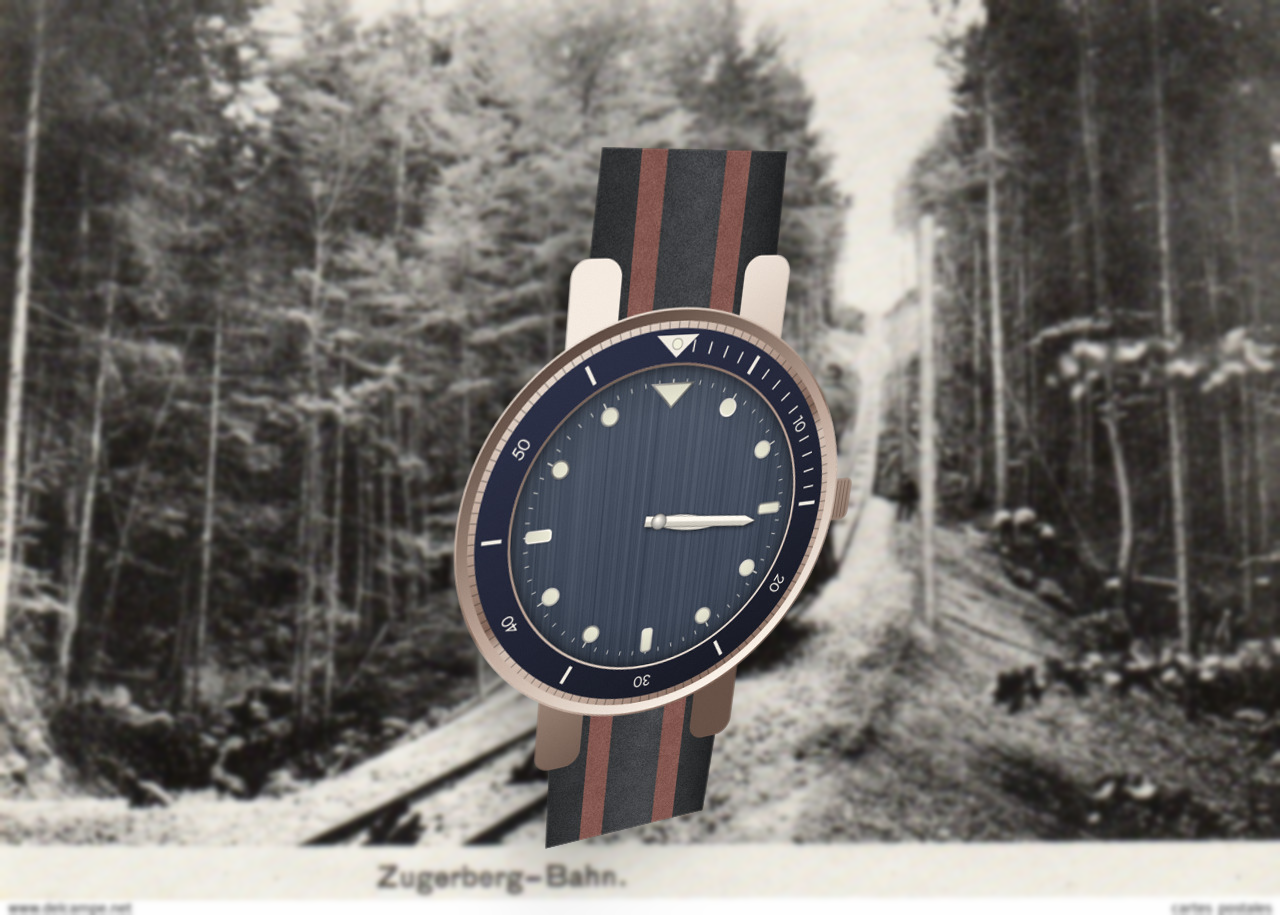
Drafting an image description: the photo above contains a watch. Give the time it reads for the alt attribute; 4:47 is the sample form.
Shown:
3:16
